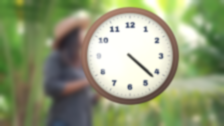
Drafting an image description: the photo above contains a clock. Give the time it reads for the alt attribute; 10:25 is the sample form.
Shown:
4:22
